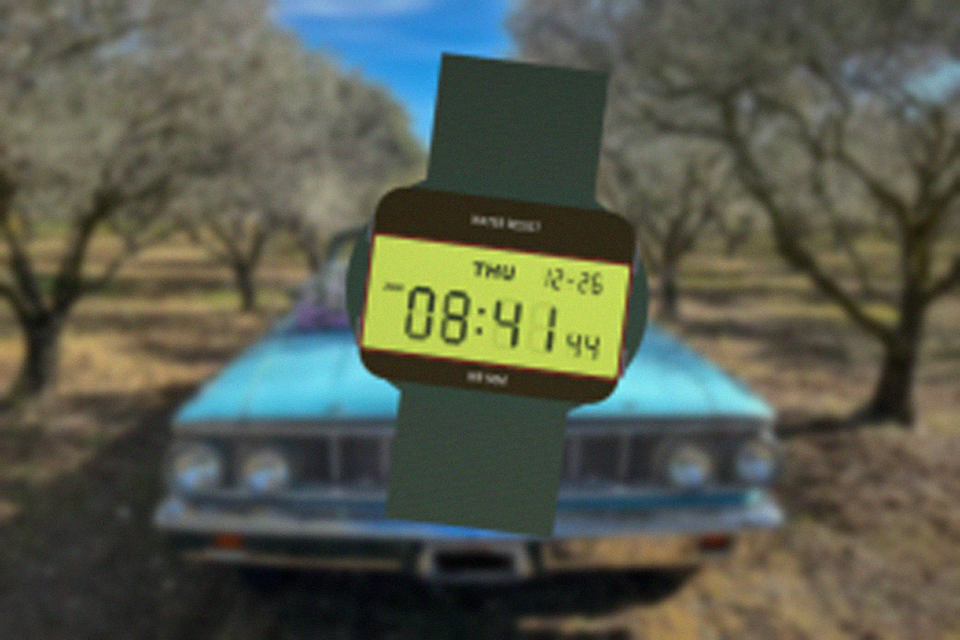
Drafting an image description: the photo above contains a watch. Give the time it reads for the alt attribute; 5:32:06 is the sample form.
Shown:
8:41:44
